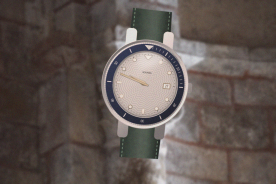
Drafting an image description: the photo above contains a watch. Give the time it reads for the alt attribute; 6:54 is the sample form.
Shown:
9:48
